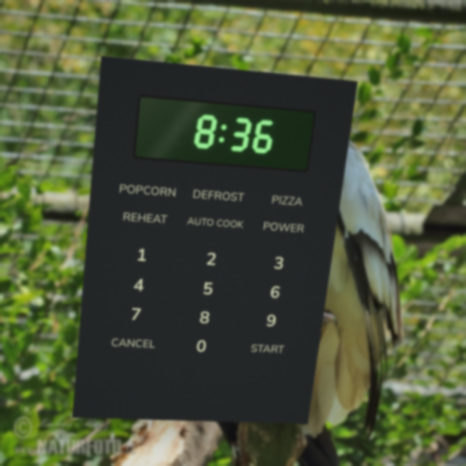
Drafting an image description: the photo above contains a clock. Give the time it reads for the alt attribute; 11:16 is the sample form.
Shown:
8:36
